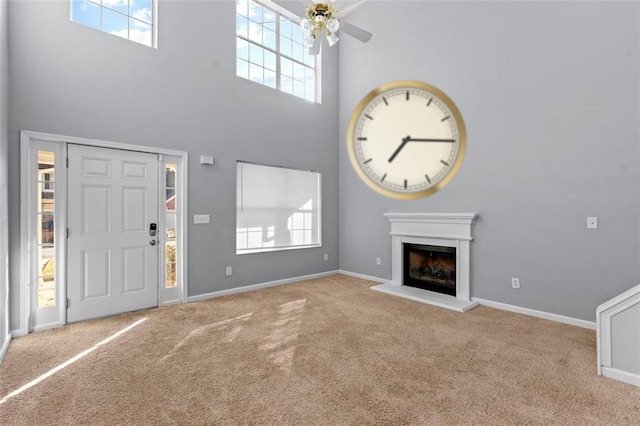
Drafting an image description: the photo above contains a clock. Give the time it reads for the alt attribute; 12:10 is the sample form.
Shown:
7:15
